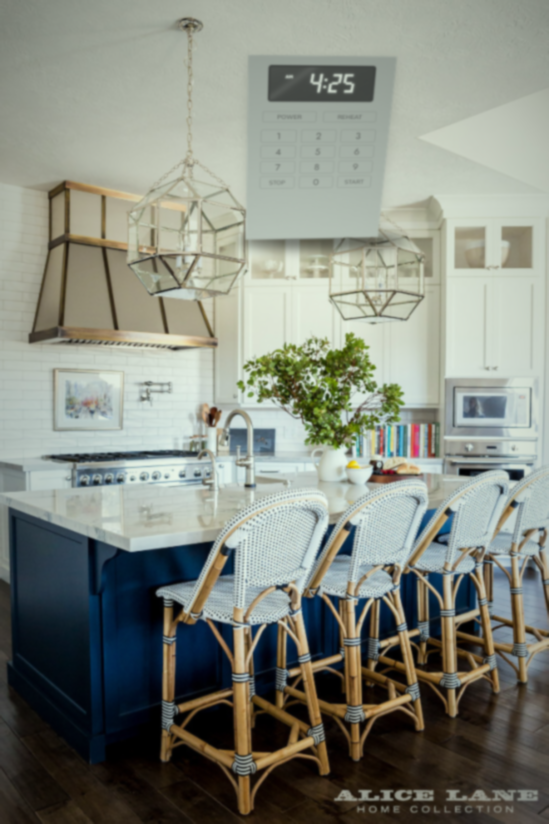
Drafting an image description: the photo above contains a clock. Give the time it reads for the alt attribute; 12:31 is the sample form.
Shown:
4:25
